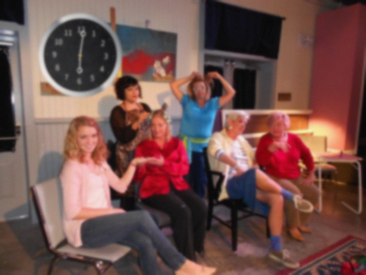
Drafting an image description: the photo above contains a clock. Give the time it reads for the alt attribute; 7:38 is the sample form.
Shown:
6:01
